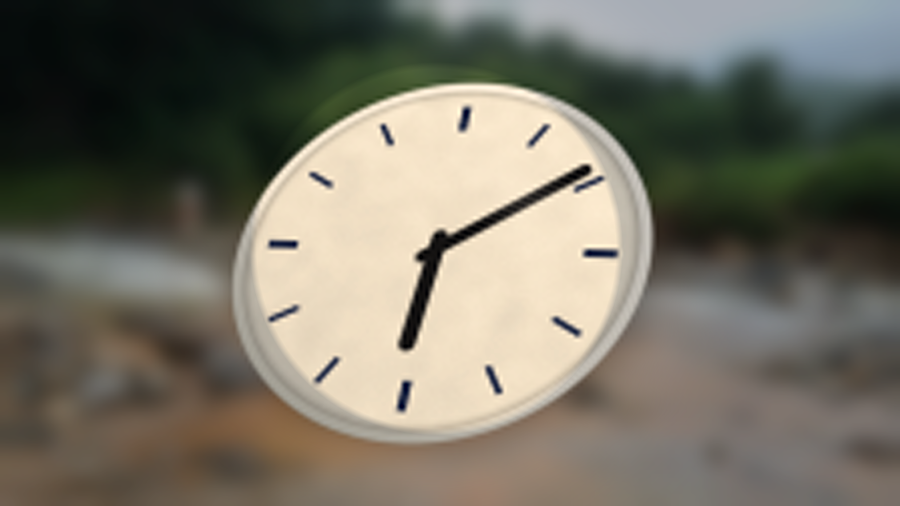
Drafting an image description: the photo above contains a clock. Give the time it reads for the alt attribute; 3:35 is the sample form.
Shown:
6:09
